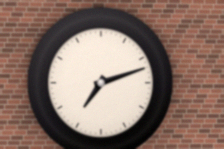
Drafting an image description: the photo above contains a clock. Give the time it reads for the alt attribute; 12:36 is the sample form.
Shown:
7:12
